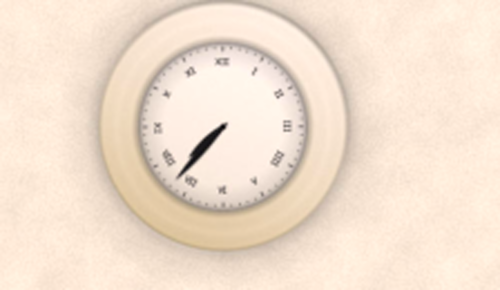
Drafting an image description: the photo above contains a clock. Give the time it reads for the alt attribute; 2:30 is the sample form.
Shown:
7:37
